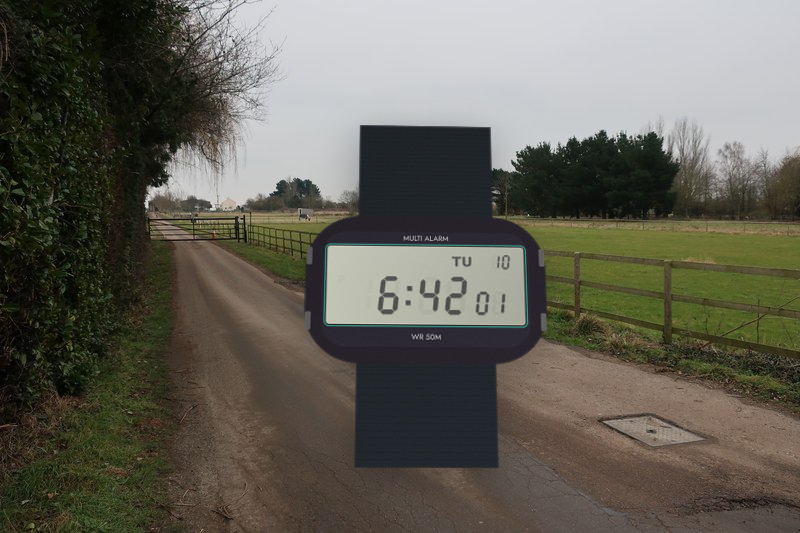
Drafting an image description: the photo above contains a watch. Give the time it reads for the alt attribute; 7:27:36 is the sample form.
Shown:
6:42:01
